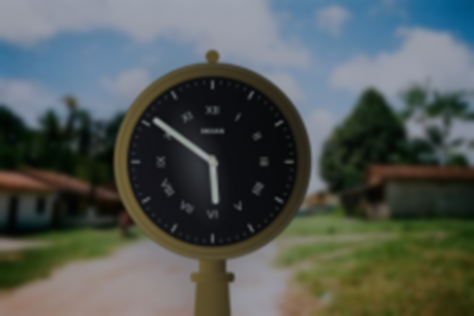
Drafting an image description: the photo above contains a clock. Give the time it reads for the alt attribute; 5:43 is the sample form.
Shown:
5:51
